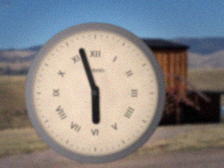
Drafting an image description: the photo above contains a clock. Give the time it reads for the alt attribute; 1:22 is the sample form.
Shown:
5:57
